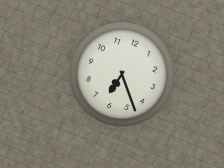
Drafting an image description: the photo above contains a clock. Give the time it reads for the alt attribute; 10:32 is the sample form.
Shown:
6:23
